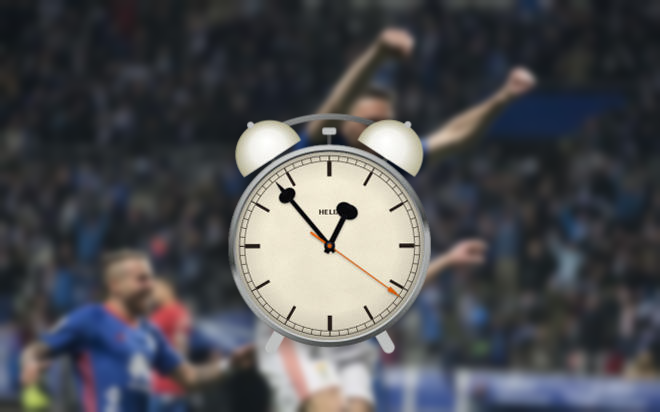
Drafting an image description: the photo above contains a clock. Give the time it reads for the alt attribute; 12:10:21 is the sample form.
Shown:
12:53:21
